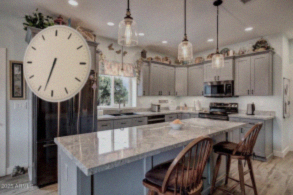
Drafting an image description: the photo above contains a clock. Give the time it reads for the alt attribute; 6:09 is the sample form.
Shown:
6:33
